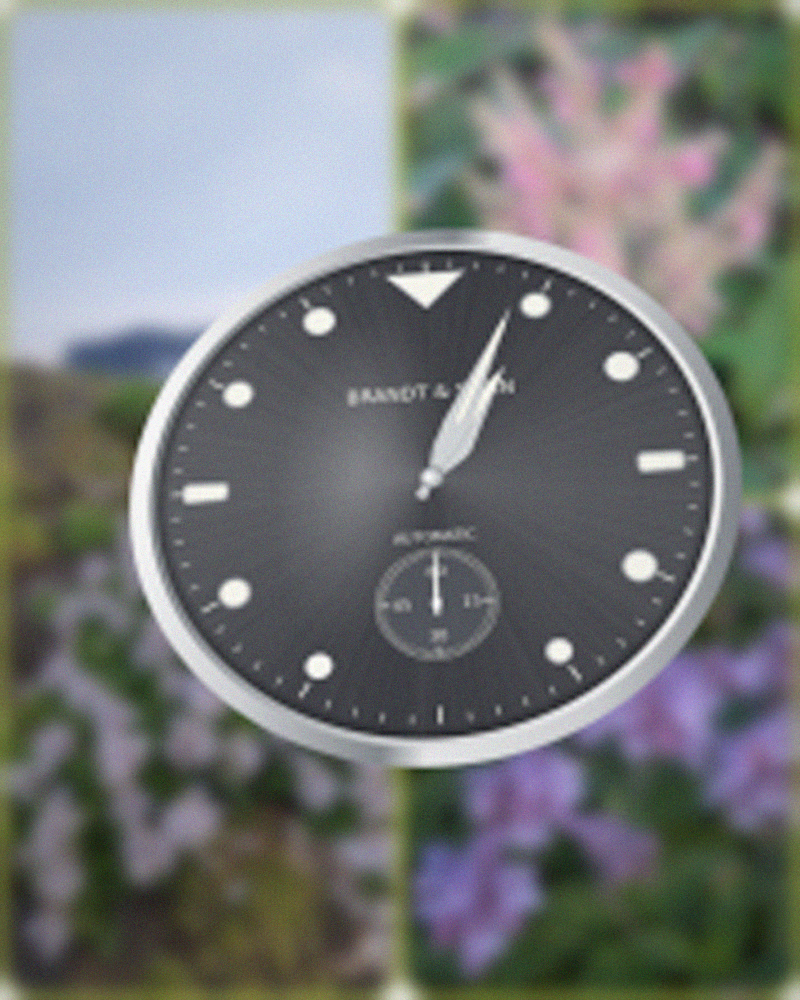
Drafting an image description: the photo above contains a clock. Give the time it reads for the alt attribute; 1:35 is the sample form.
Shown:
1:04
